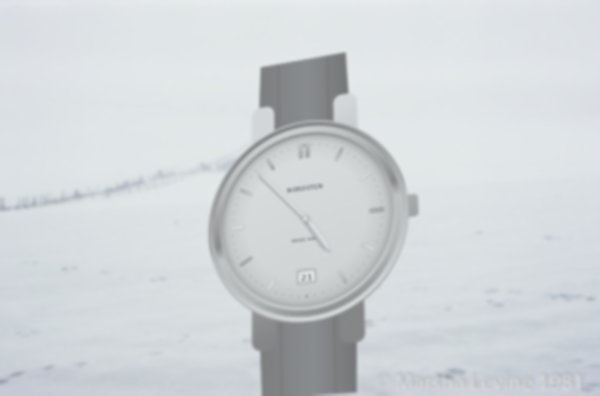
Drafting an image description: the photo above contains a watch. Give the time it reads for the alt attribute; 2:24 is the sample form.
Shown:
4:53
